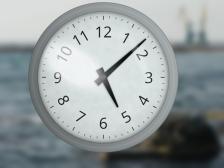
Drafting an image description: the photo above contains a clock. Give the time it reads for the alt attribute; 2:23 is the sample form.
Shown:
5:08
